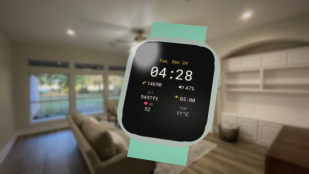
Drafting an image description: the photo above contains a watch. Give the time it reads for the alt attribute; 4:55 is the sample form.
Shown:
4:28
